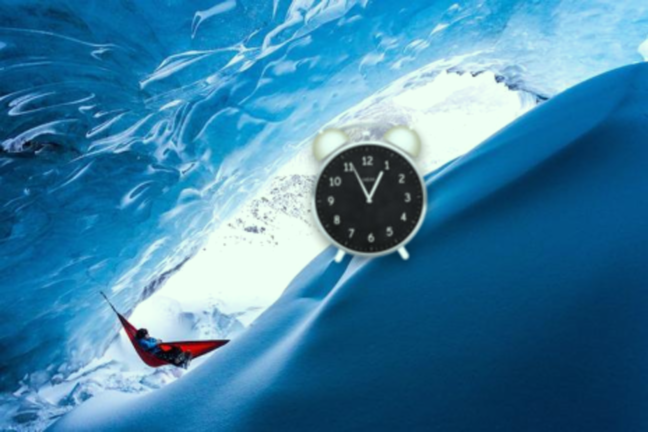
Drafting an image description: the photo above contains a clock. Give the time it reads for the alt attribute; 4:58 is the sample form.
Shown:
12:56
